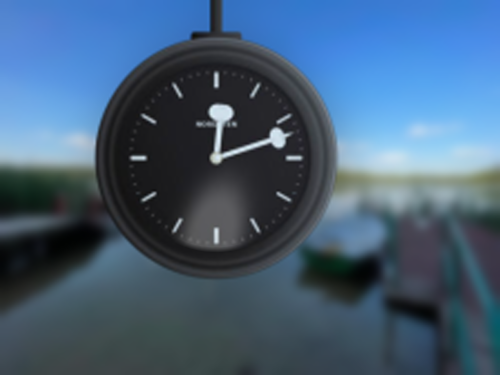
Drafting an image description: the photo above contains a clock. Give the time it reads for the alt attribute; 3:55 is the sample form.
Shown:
12:12
